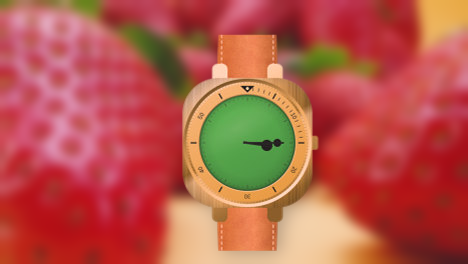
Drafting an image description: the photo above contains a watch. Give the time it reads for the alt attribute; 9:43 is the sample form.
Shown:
3:15
